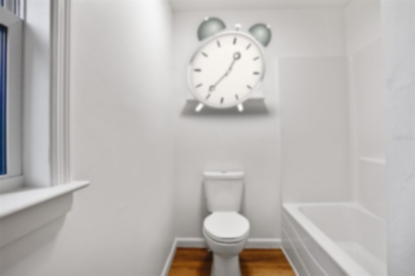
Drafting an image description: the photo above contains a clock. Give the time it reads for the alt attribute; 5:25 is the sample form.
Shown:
12:36
